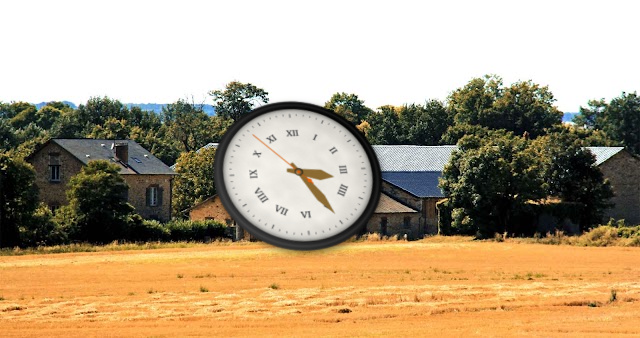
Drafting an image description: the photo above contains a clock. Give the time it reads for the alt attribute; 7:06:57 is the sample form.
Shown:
3:24:53
